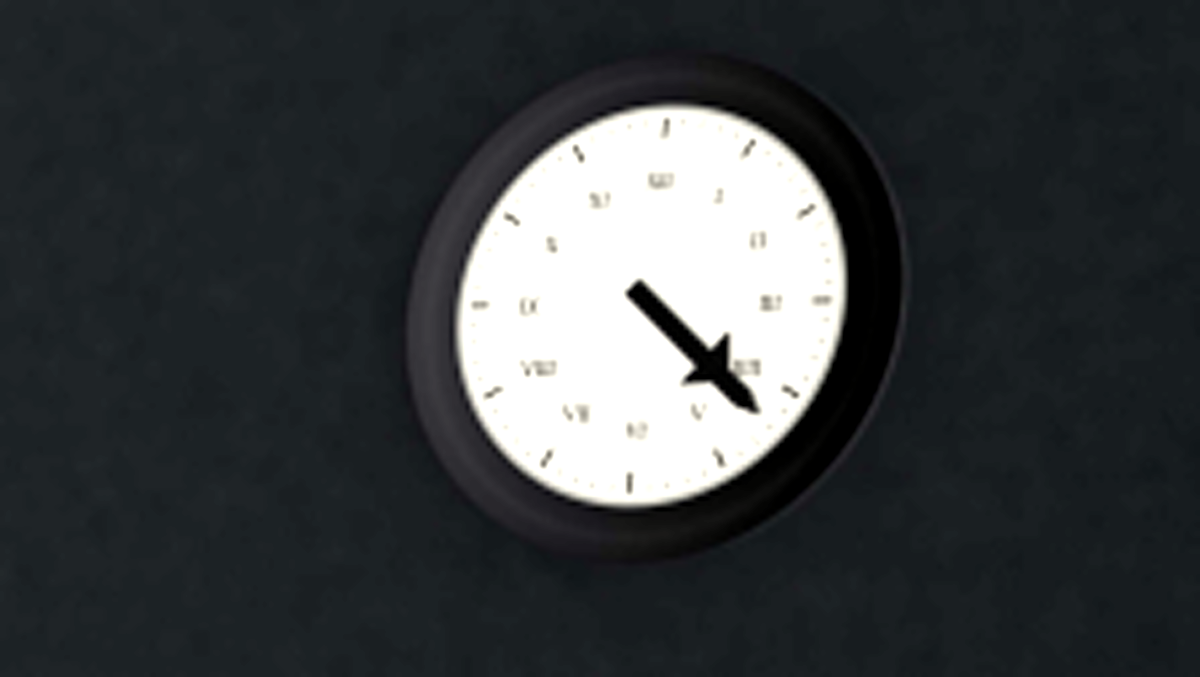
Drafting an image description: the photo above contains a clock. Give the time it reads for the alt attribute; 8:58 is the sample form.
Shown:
4:22
